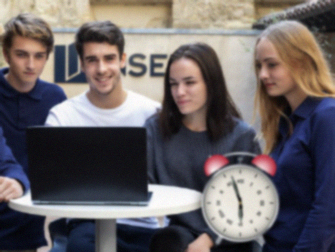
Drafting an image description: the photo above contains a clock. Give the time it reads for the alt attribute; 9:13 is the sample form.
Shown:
5:57
